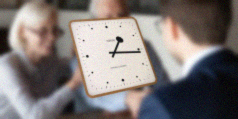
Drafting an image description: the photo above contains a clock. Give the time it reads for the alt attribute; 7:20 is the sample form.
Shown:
1:16
